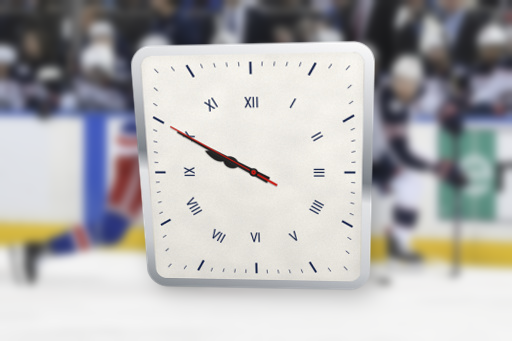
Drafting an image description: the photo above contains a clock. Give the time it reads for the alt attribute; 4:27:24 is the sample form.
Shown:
9:49:50
